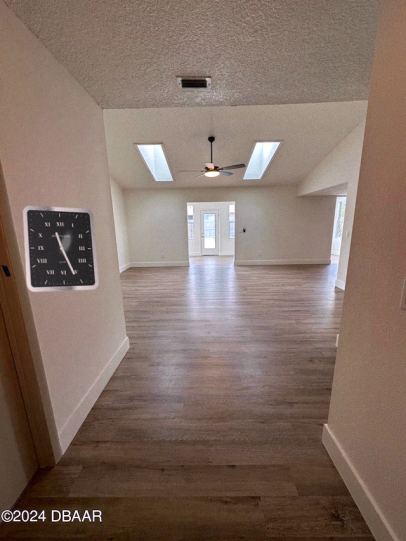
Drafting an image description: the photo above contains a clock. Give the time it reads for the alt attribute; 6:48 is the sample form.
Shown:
11:26
